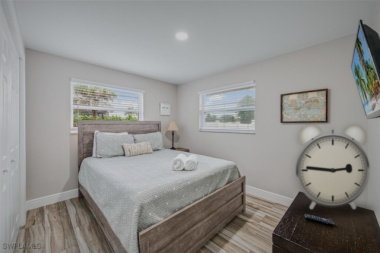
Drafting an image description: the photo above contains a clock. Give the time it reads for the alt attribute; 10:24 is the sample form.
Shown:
2:46
